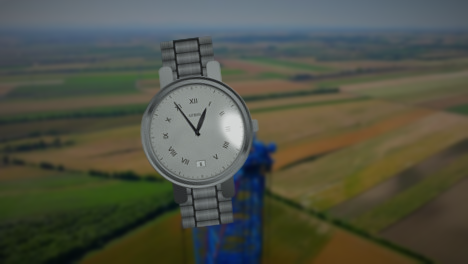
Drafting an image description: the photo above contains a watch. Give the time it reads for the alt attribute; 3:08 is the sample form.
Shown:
12:55
